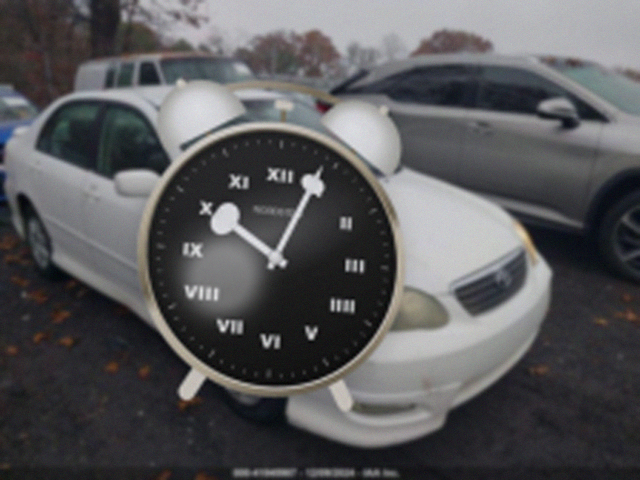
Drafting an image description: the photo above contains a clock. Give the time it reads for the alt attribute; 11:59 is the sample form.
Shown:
10:04
